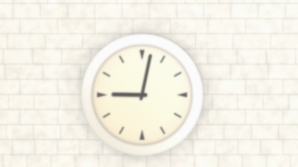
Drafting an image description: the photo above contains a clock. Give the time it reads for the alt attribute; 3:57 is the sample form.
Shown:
9:02
